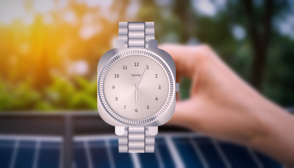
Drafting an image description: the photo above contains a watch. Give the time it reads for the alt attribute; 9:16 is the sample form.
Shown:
6:04
